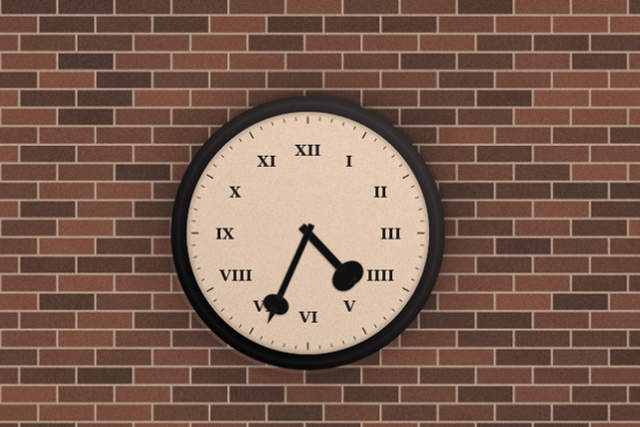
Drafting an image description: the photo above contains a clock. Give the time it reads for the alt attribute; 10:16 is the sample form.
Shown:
4:34
